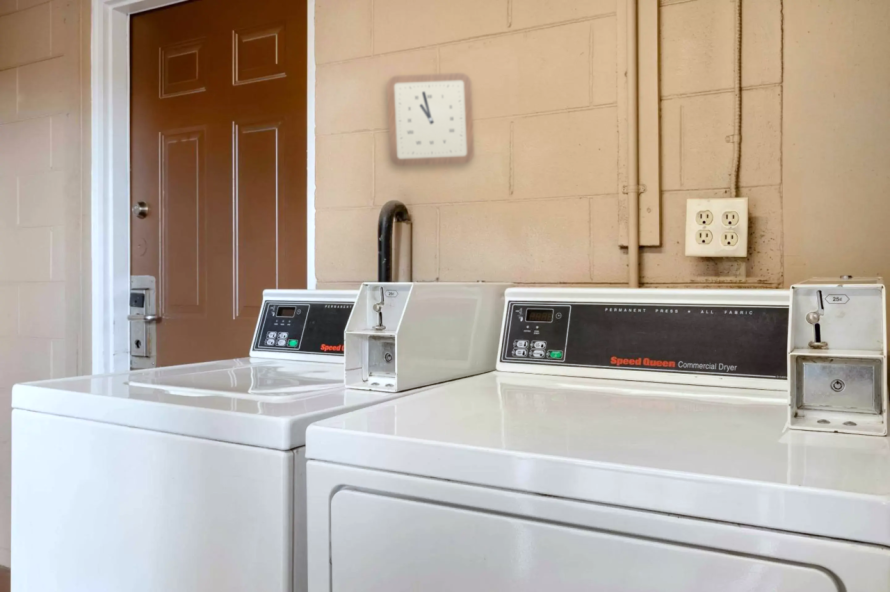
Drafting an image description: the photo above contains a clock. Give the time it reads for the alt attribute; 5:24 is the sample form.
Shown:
10:58
